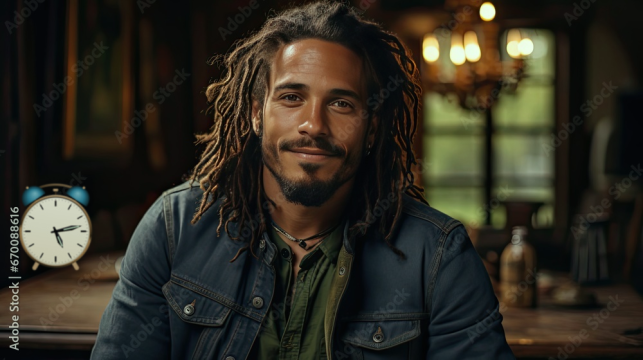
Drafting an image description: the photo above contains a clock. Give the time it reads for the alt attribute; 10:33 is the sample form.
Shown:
5:13
